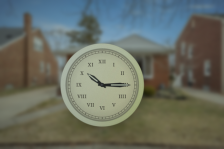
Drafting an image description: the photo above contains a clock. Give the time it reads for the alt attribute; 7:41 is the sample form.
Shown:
10:15
